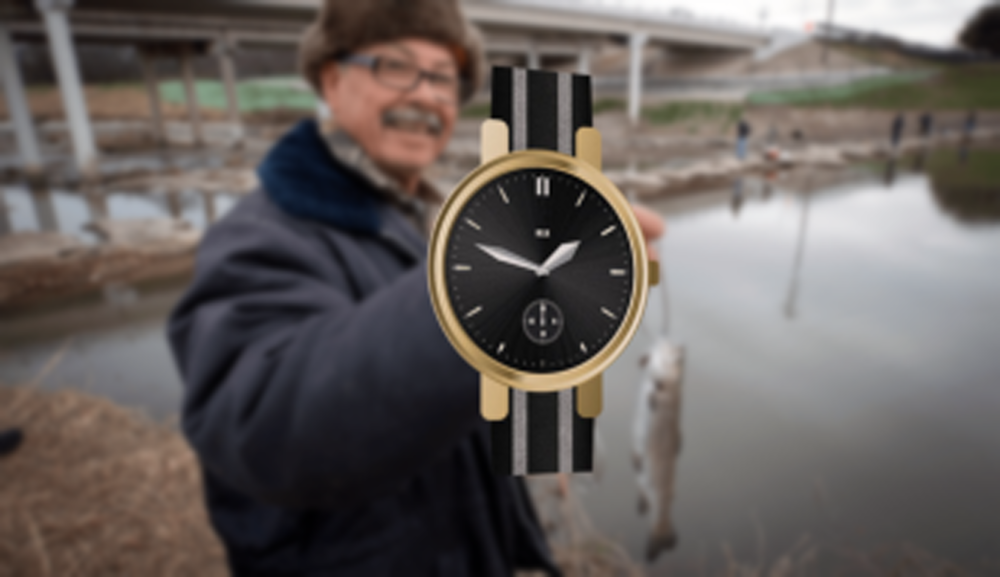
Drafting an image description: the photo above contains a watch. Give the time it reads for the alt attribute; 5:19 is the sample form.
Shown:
1:48
